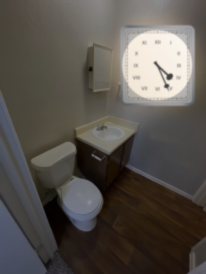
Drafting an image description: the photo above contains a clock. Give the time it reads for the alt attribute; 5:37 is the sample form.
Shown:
4:26
